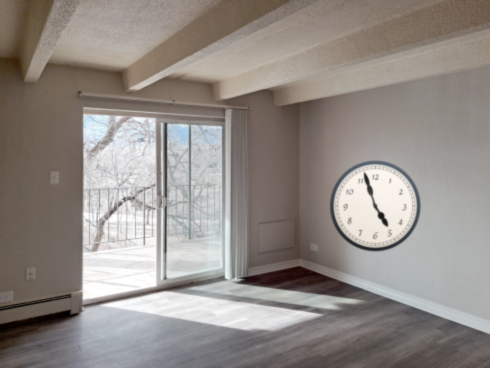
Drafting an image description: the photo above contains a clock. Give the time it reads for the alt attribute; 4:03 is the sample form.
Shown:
4:57
